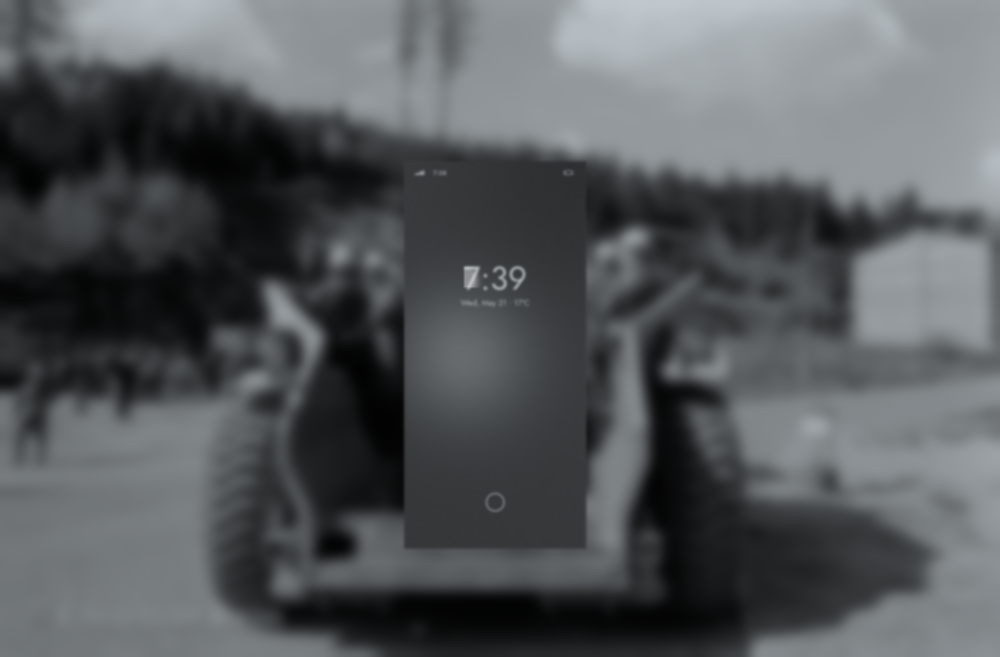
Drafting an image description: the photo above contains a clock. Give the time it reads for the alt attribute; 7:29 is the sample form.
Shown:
7:39
